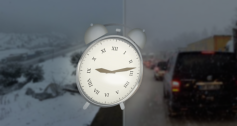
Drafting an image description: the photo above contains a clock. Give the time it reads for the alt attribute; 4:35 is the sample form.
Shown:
9:13
